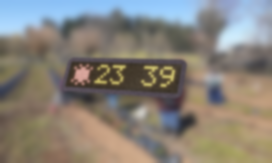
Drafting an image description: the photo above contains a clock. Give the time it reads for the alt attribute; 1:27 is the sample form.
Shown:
23:39
